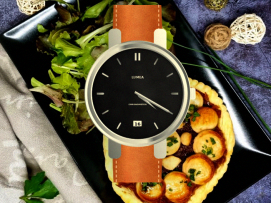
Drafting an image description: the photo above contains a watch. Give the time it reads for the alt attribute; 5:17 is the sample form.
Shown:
4:20
